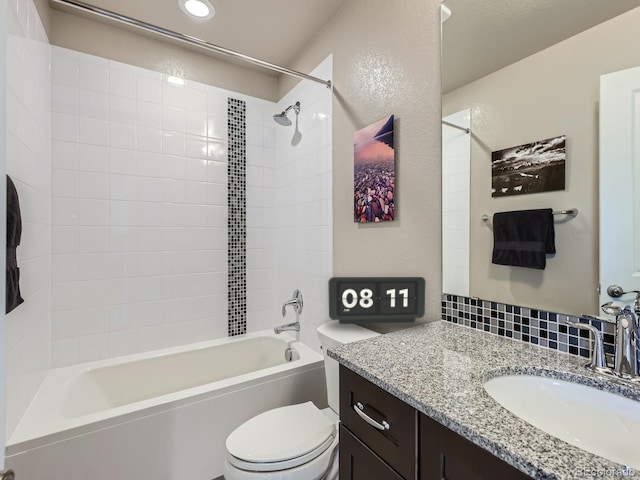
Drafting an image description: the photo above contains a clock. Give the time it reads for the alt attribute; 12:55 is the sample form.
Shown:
8:11
